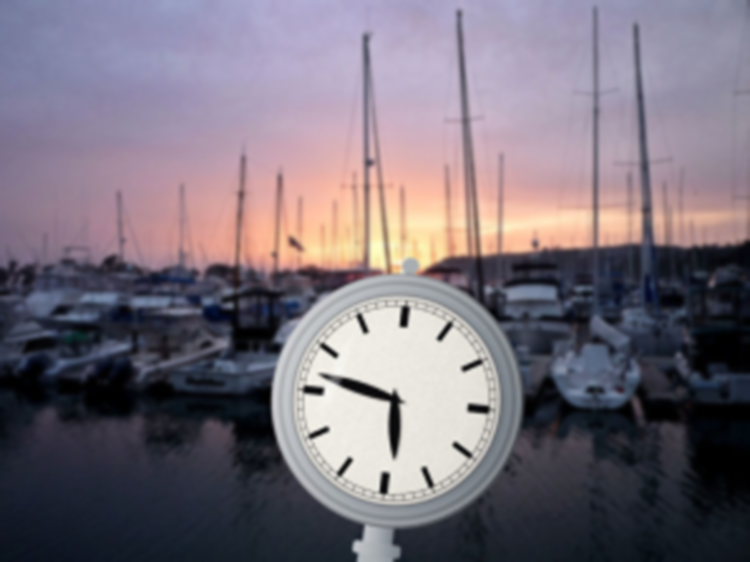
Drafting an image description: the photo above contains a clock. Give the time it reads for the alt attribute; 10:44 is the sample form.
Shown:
5:47
